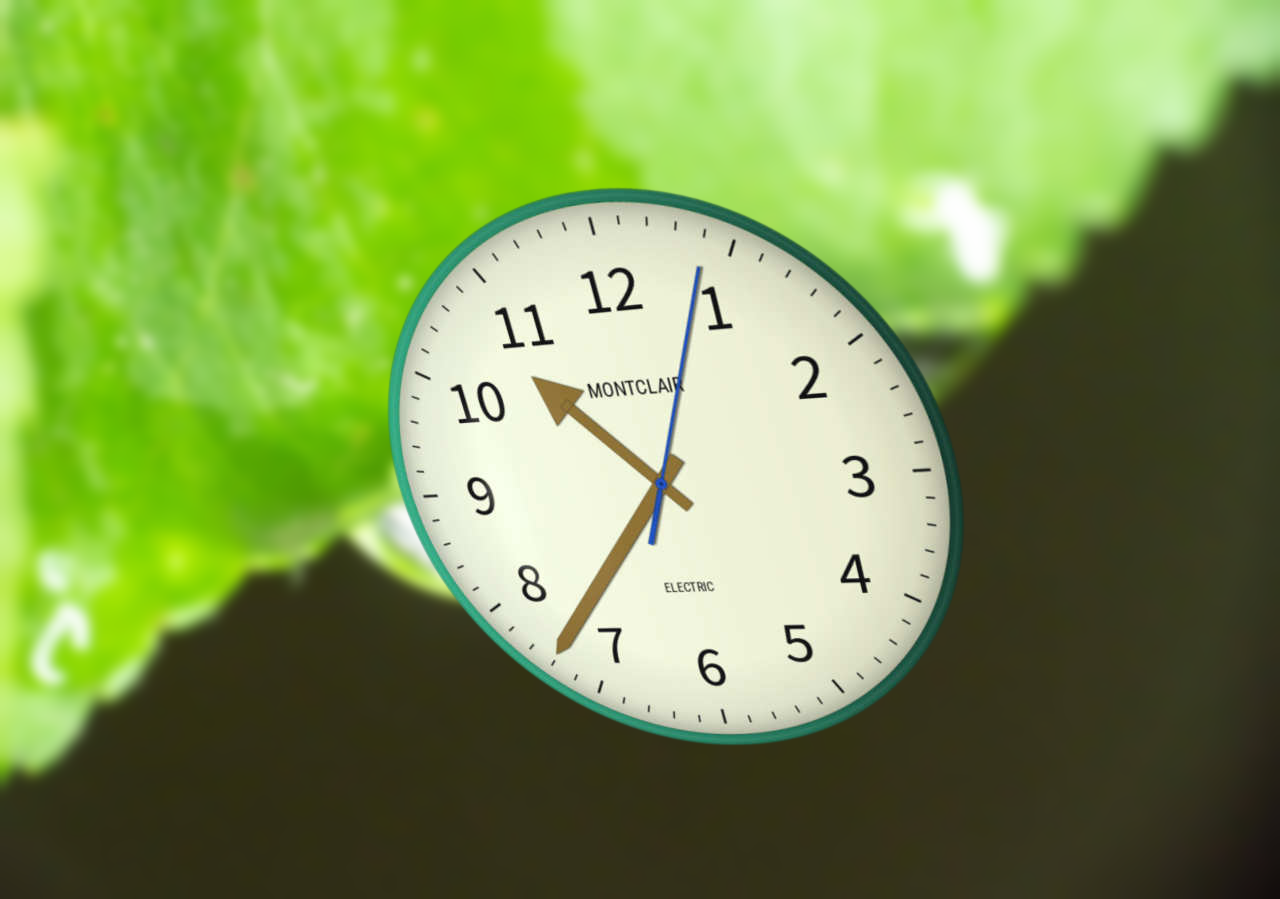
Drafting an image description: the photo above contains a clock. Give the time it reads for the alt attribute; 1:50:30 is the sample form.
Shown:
10:37:04
